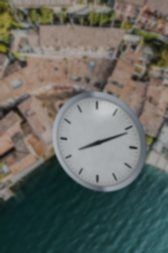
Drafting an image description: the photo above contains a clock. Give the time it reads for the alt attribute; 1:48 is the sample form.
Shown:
8:11
